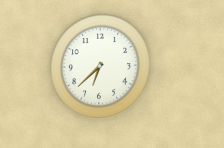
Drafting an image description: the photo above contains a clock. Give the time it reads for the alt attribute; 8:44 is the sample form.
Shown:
6:38
